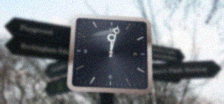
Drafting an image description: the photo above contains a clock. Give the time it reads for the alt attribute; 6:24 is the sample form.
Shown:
12:02
